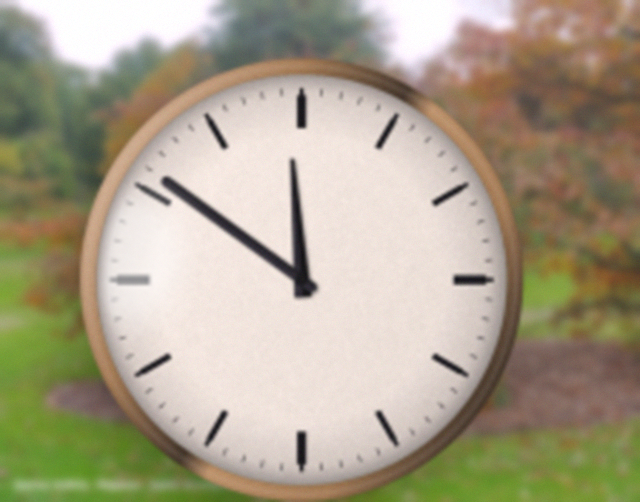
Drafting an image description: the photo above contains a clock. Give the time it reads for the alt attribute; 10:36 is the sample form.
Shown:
11:51
